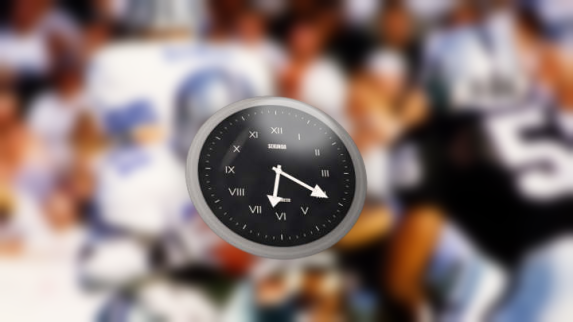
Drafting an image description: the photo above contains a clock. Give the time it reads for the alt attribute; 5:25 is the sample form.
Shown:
6:20
